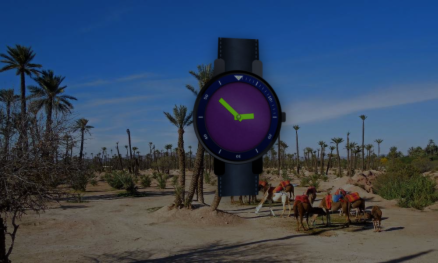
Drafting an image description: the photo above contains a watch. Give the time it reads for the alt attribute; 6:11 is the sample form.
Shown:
2:52
